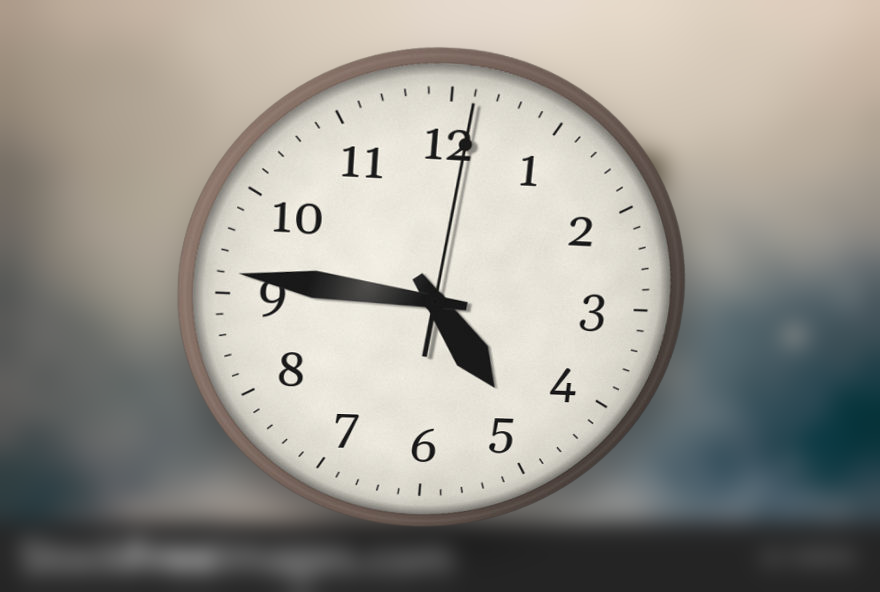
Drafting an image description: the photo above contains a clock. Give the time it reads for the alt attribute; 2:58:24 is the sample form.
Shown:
4:46:01
